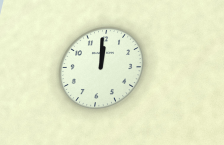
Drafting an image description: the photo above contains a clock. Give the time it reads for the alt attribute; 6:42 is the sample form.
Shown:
11:59
